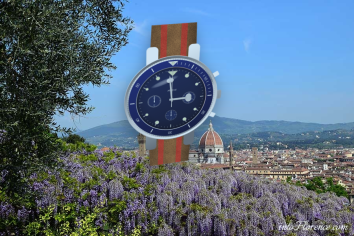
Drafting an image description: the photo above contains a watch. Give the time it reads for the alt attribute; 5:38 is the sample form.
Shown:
2:59
